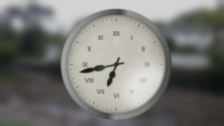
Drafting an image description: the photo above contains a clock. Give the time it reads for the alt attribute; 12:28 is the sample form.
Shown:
6:43
